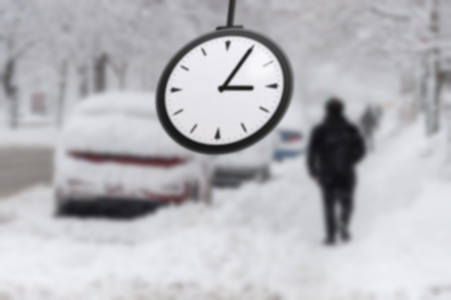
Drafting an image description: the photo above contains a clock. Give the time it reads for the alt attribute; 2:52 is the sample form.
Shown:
3:05
